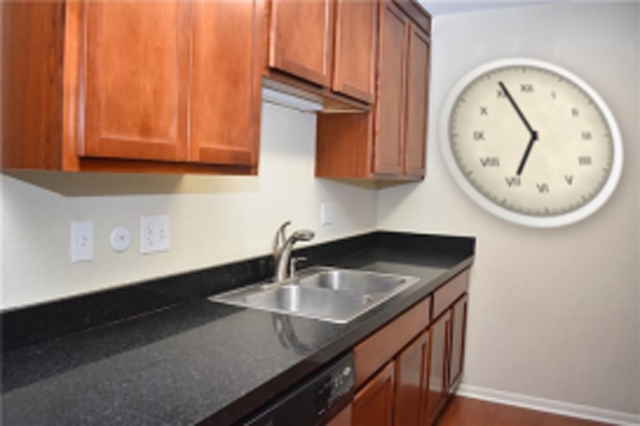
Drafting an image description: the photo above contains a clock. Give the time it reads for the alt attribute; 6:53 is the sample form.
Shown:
6:56
